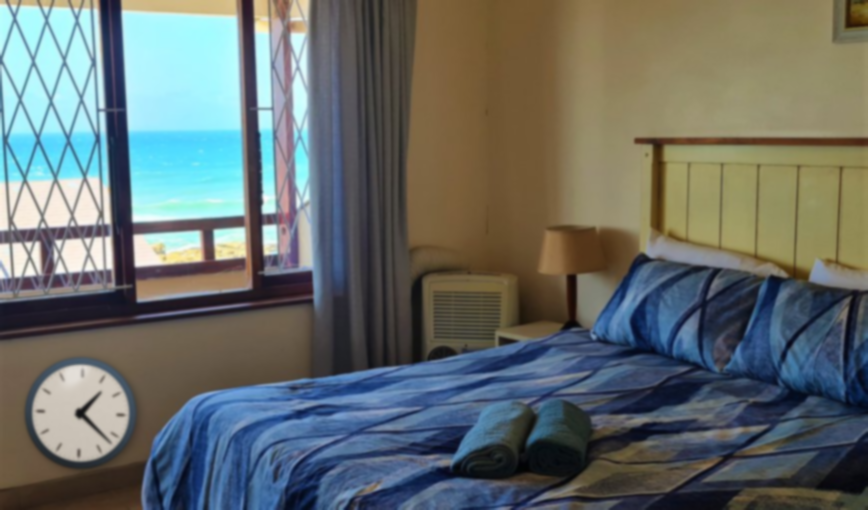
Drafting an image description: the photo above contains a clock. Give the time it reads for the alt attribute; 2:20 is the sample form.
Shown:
1:22
